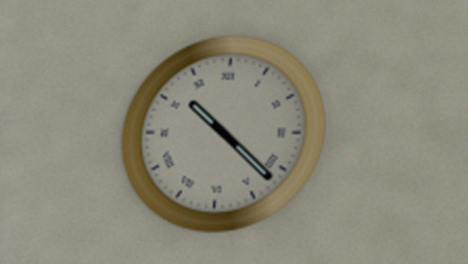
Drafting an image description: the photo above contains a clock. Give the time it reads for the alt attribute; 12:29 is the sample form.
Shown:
10:22
